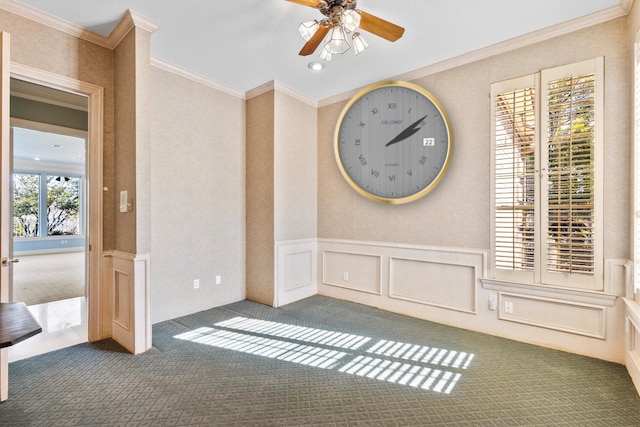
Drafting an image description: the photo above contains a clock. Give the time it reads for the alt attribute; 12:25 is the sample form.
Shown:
2:09
